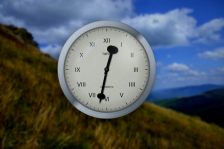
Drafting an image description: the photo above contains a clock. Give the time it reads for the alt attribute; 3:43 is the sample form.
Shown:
12:32
